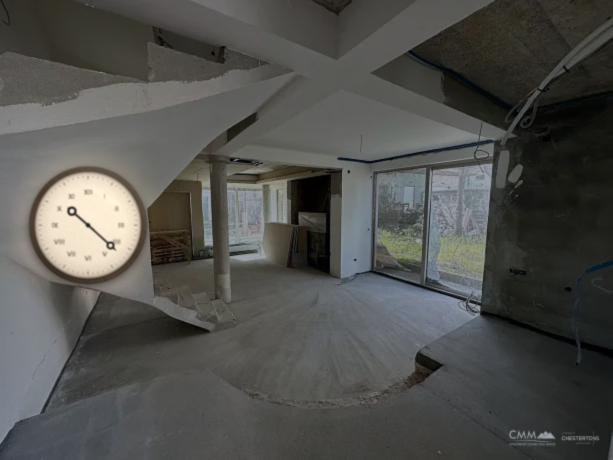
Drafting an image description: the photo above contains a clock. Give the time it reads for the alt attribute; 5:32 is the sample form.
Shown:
10:22
